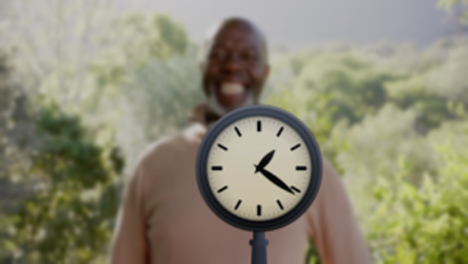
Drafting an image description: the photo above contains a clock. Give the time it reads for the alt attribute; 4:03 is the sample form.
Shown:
1:21
